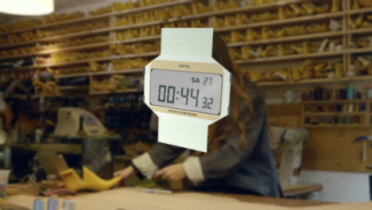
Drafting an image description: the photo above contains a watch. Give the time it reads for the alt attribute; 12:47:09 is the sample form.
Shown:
0:44:32
